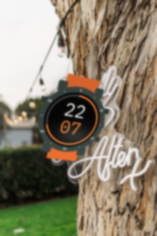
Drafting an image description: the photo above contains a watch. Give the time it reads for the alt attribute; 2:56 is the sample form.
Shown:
22:07
